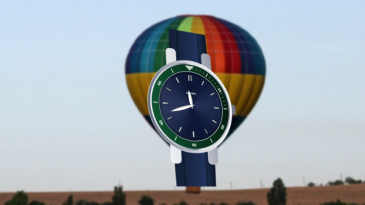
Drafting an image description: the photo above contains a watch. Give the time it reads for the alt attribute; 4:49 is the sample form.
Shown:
11:42
